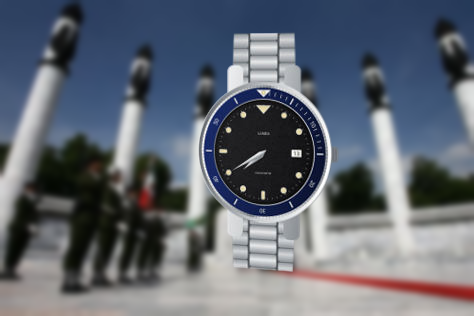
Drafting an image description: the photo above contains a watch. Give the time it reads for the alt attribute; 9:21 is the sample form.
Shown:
7:40
